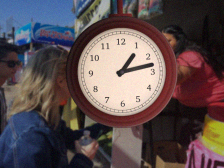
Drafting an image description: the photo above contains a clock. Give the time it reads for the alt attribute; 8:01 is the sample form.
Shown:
1:13
